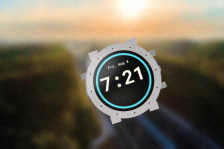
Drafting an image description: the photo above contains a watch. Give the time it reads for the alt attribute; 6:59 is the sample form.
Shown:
7:21
